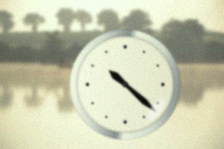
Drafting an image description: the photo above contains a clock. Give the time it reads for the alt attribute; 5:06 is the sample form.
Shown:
10:22
